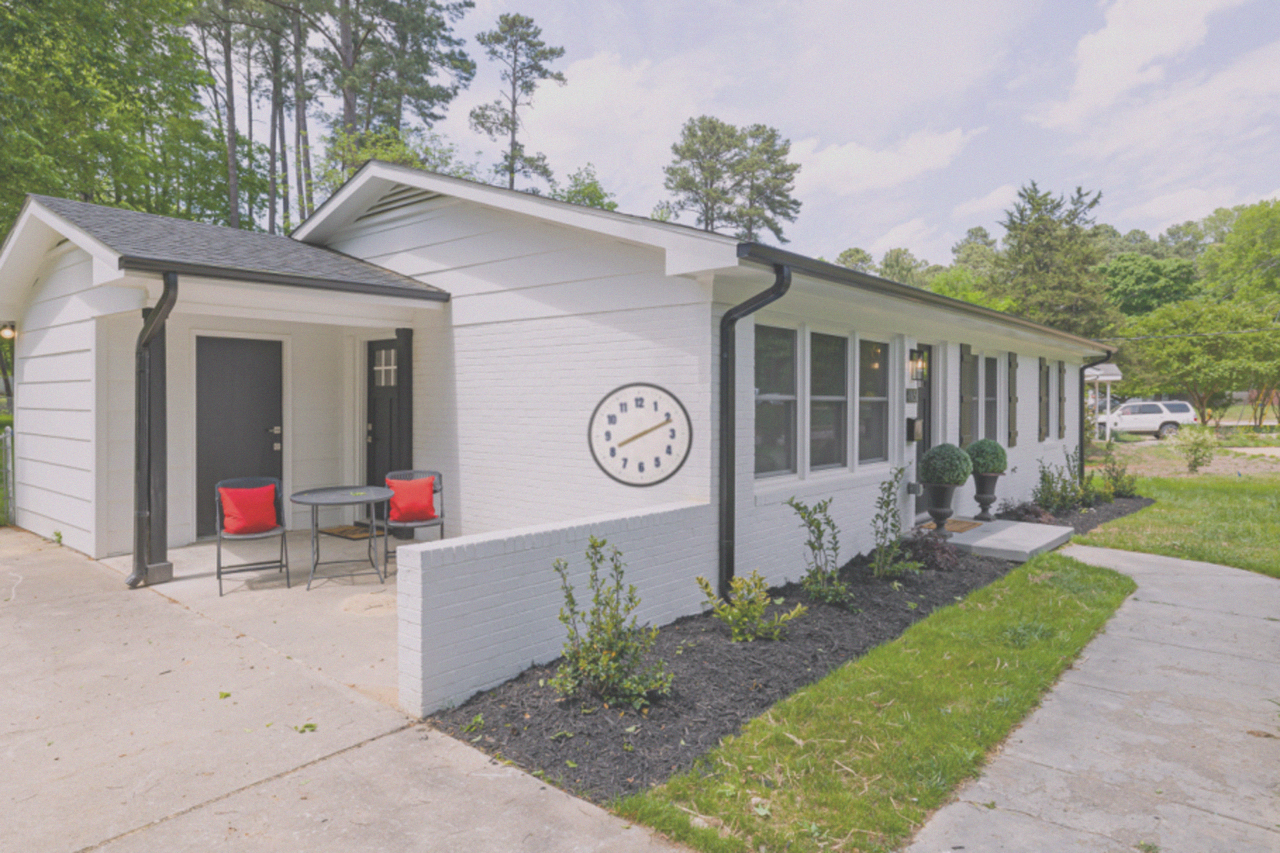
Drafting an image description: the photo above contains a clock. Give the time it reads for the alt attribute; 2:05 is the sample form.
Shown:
8:11
